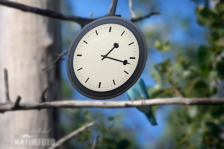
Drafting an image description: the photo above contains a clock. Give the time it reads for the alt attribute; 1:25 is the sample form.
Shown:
1:17
